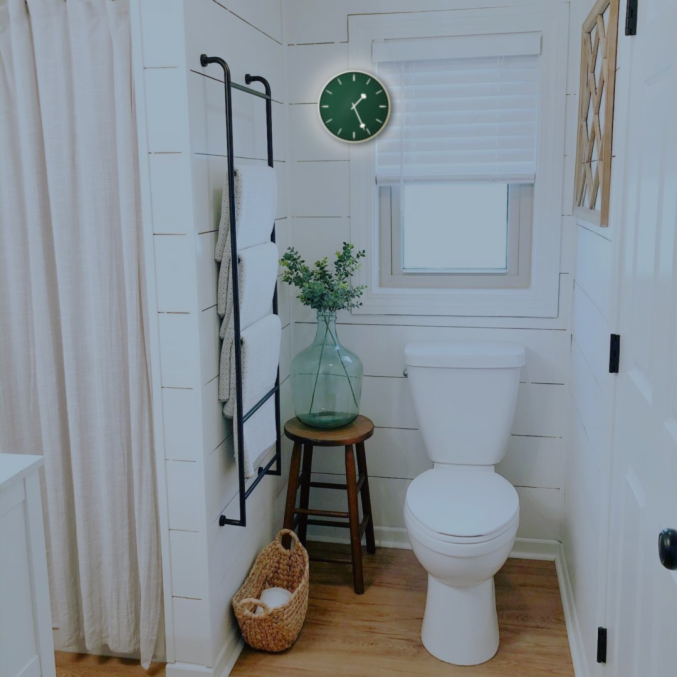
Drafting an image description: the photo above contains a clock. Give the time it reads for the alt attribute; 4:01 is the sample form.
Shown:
1:26
